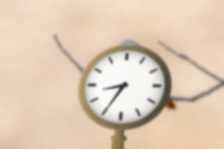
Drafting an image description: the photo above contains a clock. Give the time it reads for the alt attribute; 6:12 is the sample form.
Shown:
8:35
